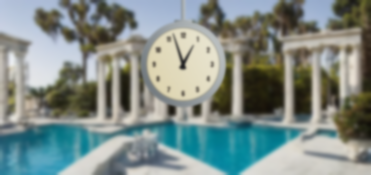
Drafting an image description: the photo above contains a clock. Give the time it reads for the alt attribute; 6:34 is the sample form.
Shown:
12:57
